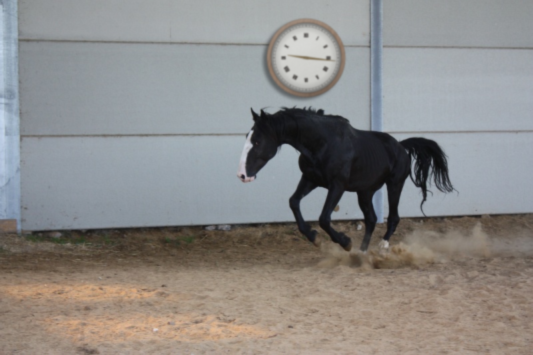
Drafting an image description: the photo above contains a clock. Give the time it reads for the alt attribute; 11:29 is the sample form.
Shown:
9:16
